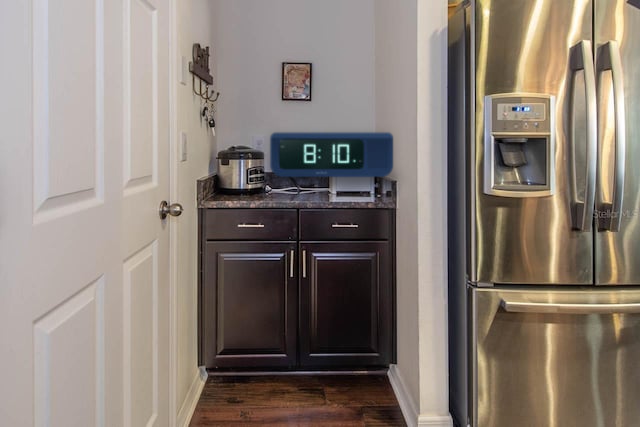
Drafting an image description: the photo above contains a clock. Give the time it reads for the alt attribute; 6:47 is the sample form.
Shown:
8:10
